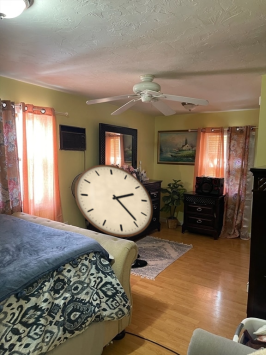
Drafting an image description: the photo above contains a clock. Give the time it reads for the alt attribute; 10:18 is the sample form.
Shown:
2:24
